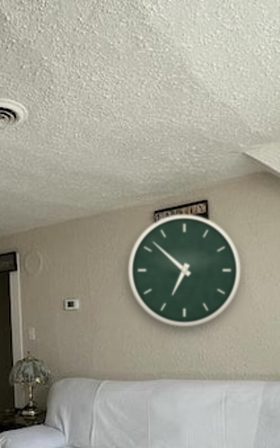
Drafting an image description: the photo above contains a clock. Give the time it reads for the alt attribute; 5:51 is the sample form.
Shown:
6:52
